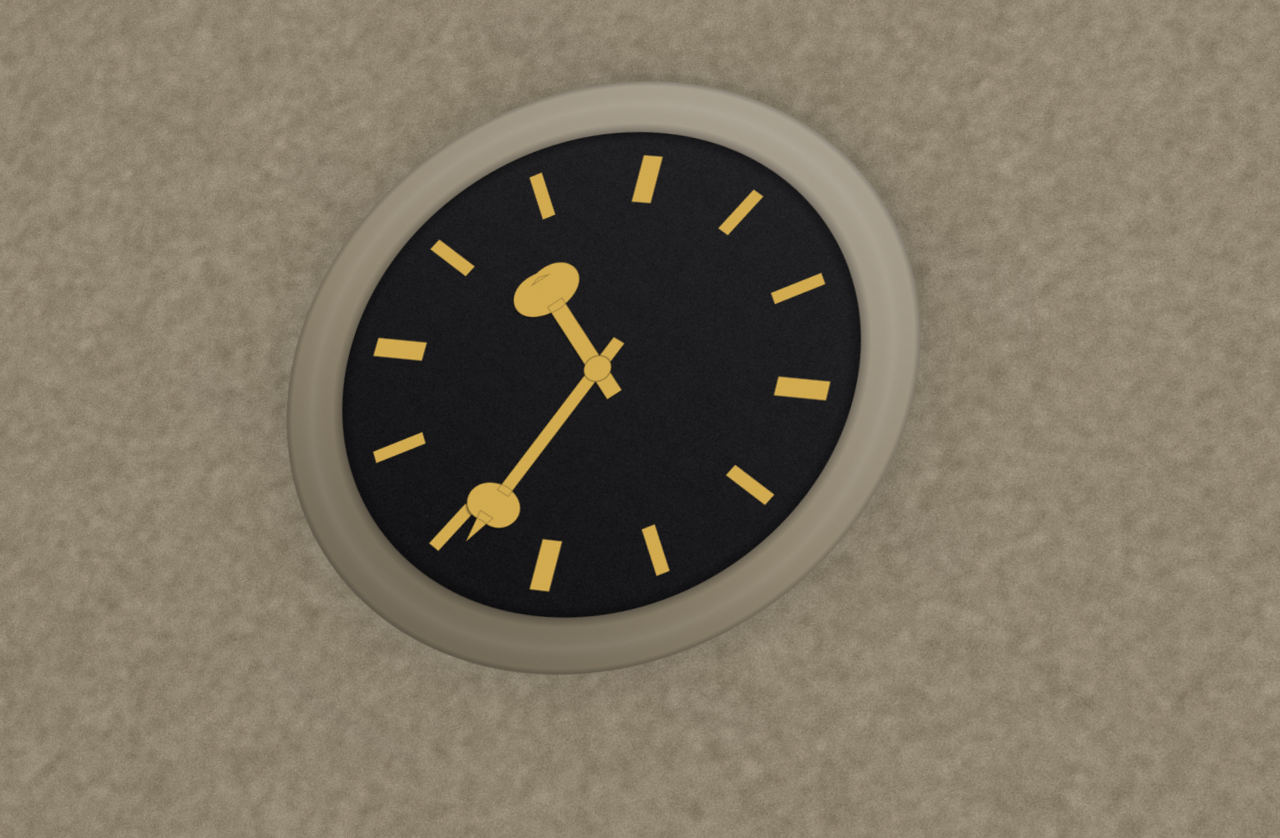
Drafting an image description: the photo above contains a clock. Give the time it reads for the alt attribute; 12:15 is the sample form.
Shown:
10:34
